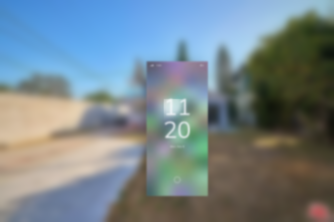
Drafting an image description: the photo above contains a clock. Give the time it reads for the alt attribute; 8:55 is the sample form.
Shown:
11:20
